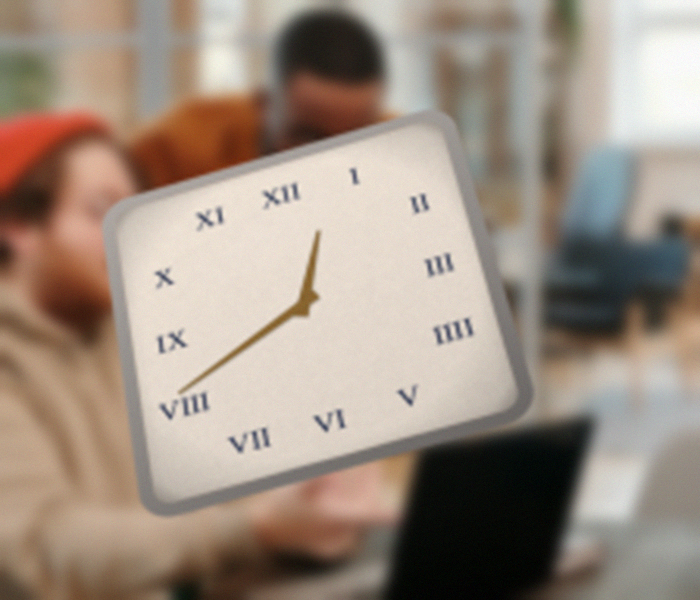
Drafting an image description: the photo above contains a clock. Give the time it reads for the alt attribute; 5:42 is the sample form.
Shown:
12:41
